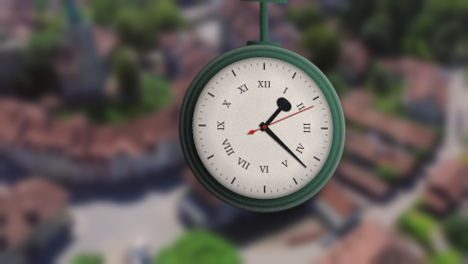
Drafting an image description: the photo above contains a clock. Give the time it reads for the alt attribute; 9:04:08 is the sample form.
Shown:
1:22:11
